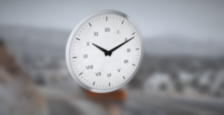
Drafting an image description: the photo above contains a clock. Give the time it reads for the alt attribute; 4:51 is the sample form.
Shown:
10:11
